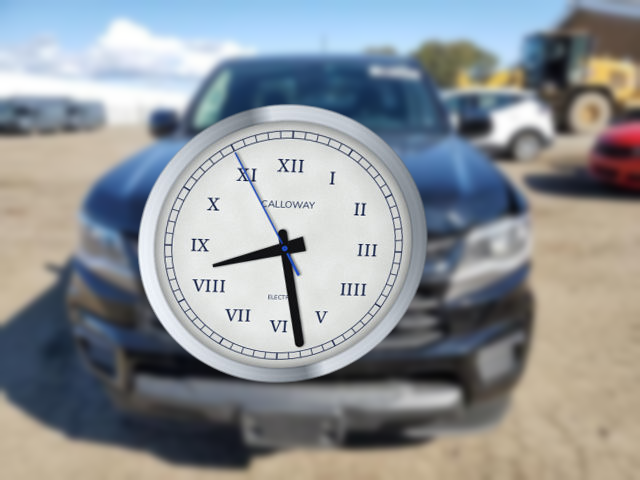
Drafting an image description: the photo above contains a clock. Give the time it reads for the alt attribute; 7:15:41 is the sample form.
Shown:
8:27:55
